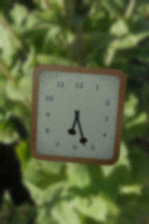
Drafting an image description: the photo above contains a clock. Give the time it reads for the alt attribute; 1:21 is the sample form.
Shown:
6:27
